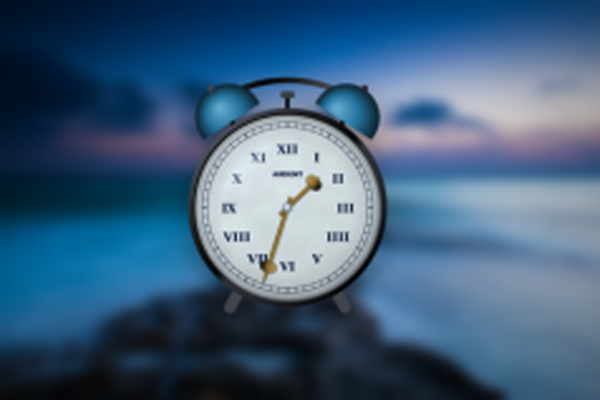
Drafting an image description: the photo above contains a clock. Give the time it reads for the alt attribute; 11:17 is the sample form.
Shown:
1:33
